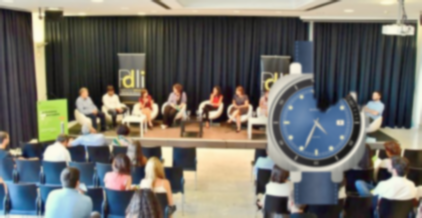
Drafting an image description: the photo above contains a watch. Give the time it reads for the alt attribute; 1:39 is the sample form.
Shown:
4:34
